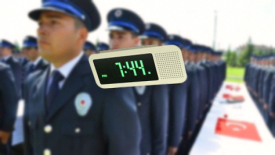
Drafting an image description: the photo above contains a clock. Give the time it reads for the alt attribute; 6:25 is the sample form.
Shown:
7:44
